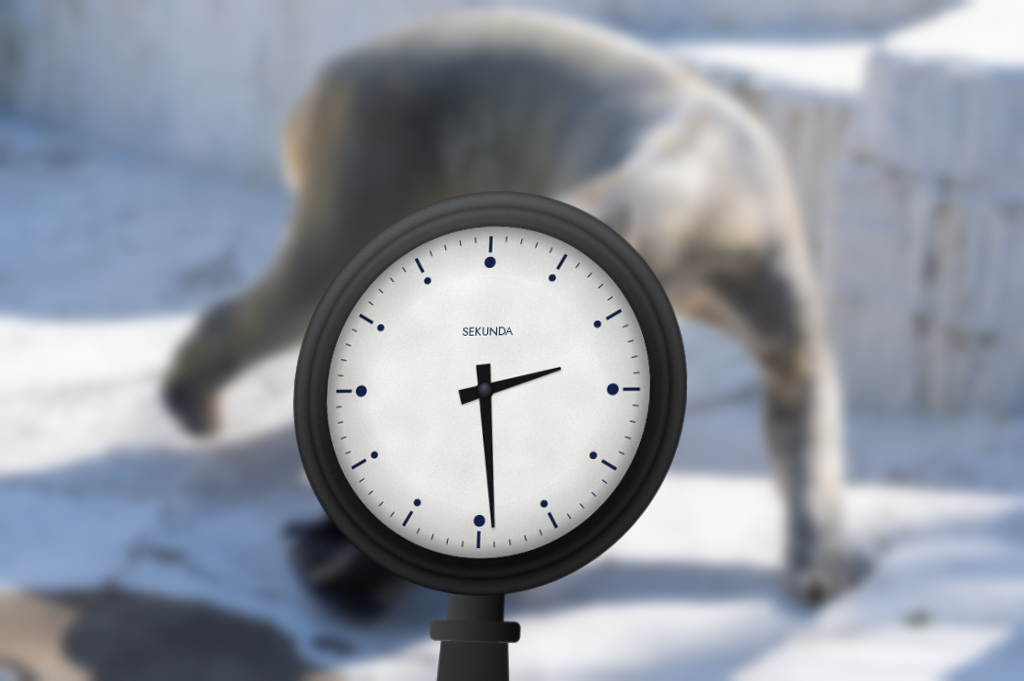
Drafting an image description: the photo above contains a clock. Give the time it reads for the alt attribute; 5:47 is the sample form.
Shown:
2:29
